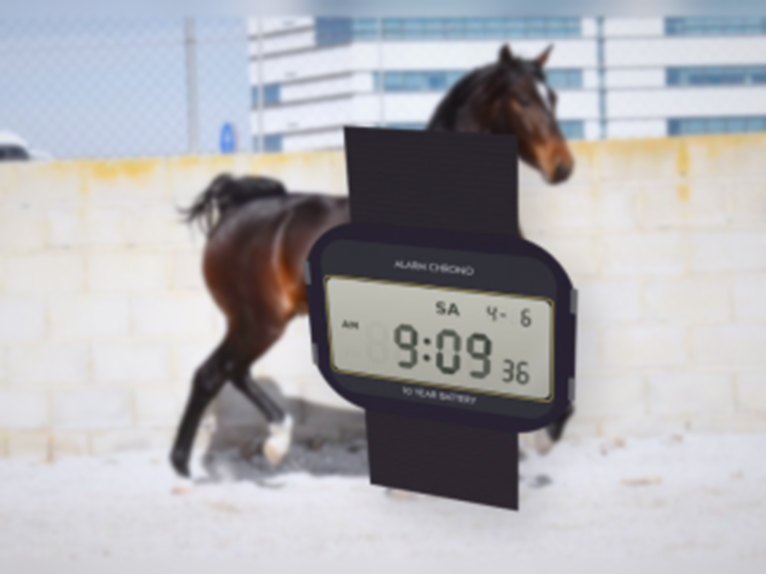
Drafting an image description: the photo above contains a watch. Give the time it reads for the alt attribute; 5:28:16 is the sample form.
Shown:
9:09:36
